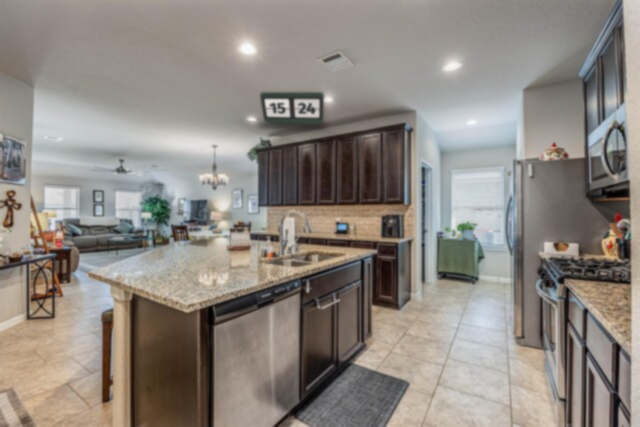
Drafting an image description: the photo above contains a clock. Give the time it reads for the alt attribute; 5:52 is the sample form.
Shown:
15:24
